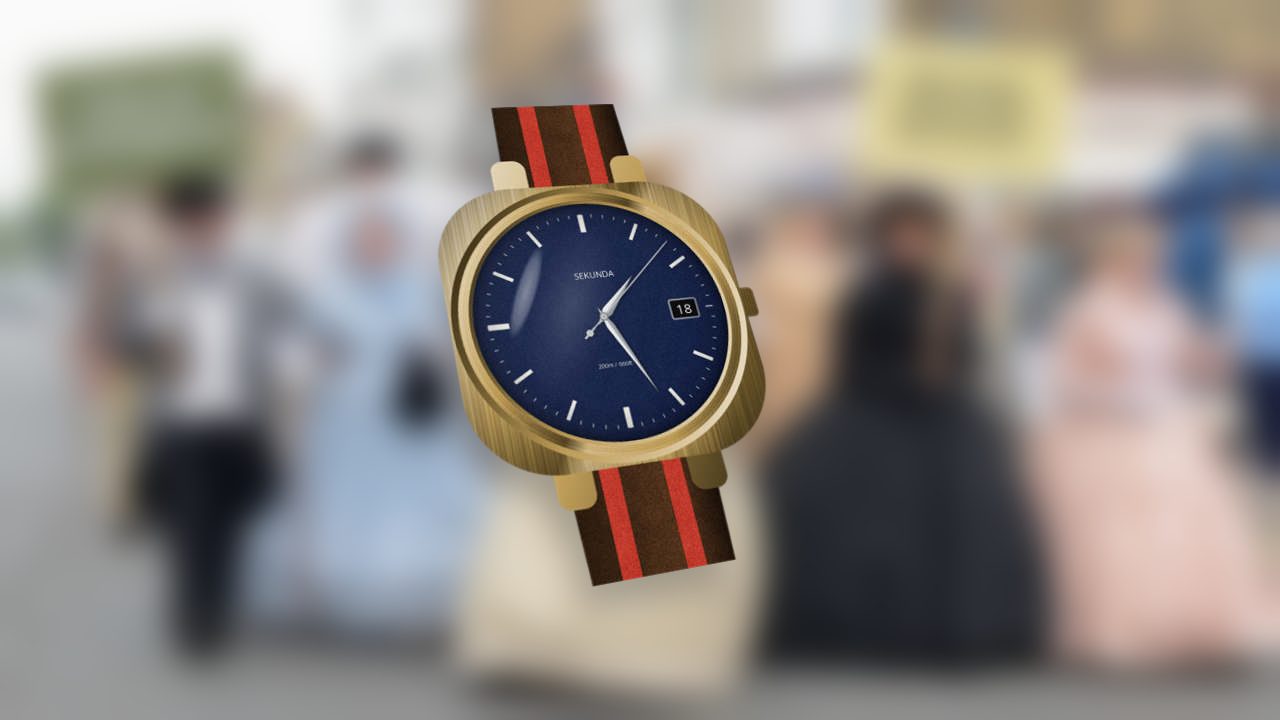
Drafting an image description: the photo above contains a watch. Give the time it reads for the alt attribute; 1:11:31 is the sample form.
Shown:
1:26:08
